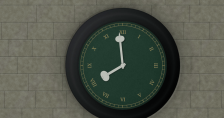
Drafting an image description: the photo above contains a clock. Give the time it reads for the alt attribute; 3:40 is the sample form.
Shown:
7:59
